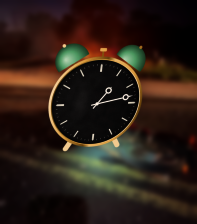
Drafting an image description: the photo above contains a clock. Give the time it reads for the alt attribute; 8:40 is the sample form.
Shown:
1:13
